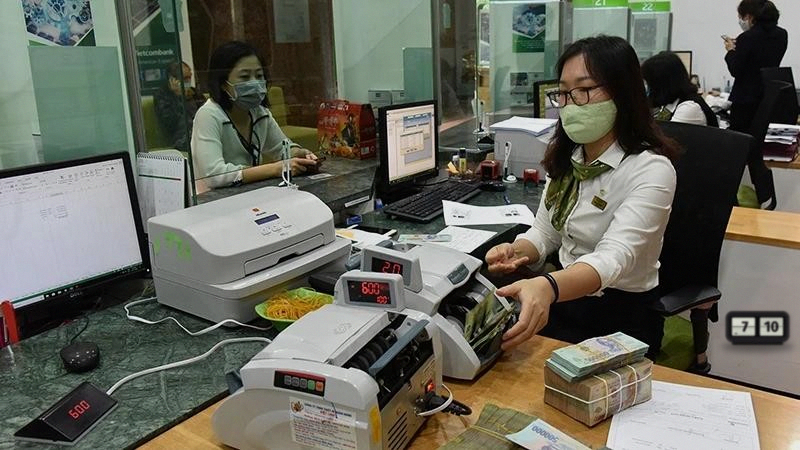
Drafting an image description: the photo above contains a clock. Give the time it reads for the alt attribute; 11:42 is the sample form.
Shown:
7:10
